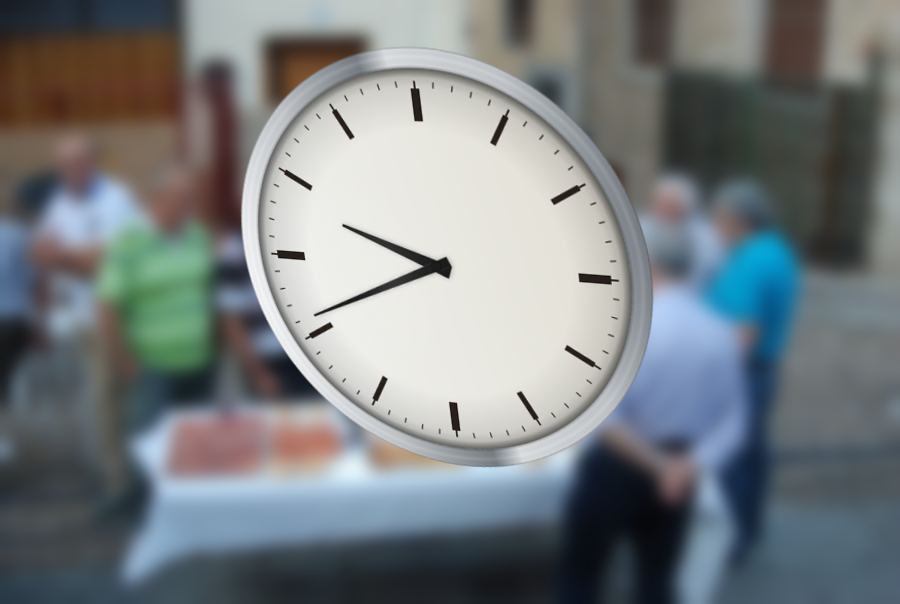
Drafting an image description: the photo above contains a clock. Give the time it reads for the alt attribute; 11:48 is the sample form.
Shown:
9:41
